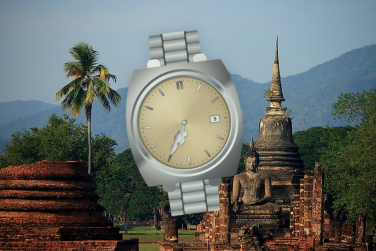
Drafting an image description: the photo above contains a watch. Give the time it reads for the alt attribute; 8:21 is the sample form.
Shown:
6:35
